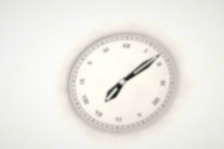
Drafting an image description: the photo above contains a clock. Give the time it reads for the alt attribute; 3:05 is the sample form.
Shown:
7:08
